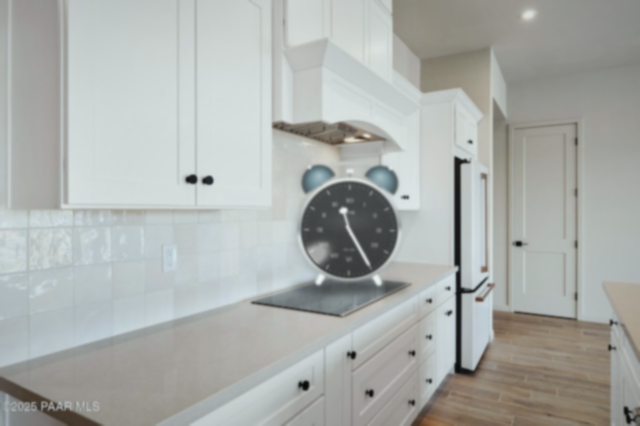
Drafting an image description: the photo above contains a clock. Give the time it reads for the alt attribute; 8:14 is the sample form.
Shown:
11:25
